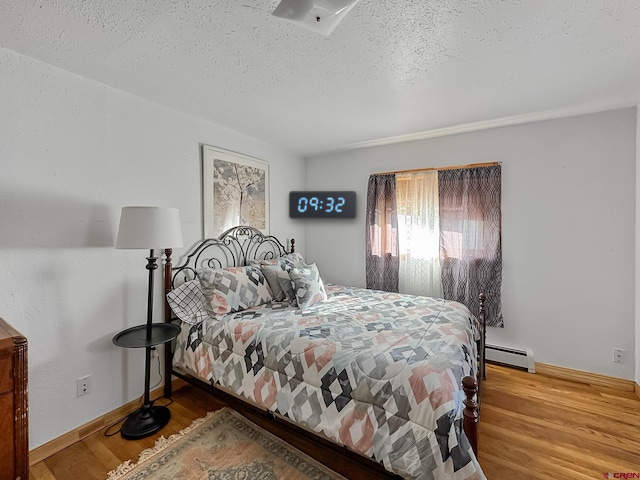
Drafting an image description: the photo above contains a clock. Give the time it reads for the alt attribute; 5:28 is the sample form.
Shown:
9:32
